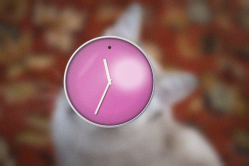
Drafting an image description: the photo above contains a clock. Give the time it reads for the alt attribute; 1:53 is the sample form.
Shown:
11:34
